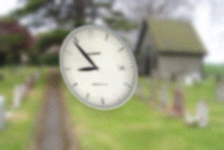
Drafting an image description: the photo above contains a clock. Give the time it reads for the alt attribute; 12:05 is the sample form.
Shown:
8:54
